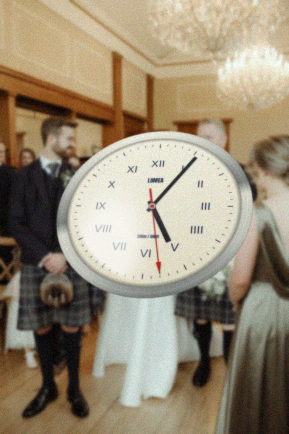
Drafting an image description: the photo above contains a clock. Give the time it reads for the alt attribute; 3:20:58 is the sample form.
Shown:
5:05:28
